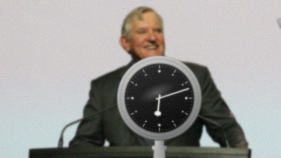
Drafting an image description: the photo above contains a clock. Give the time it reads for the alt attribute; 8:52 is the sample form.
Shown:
6:12
